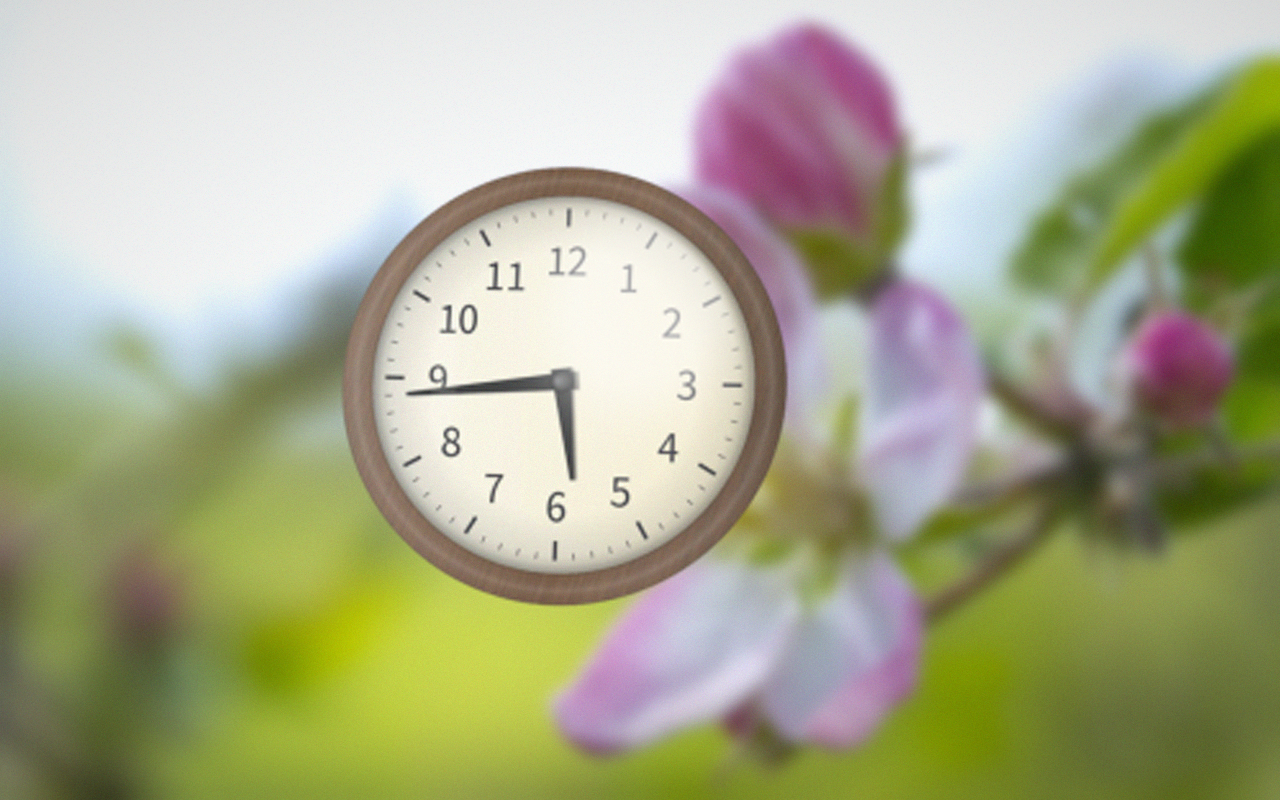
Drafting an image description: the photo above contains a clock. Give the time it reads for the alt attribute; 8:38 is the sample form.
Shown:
5:44
